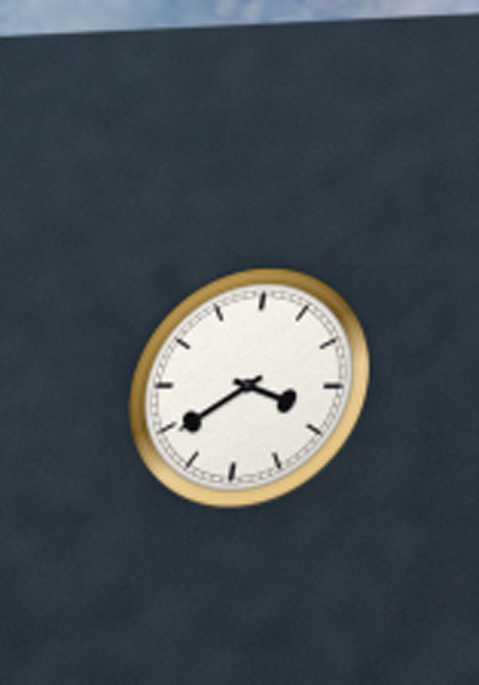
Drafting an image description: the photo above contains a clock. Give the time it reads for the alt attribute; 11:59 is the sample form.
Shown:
3:39
